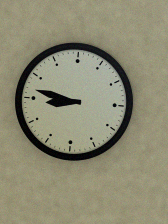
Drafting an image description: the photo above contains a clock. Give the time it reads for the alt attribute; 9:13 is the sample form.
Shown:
8:47
